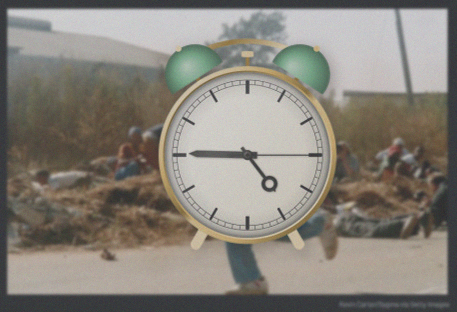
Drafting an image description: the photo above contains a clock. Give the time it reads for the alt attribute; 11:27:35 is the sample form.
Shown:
4:45:15
